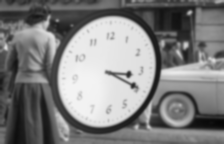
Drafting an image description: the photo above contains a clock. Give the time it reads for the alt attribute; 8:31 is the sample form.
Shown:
3:20
